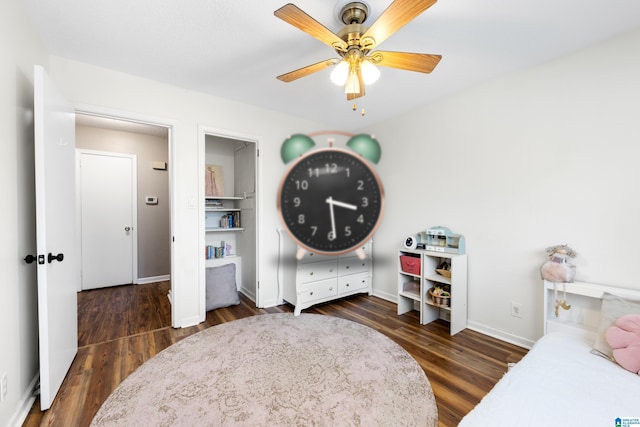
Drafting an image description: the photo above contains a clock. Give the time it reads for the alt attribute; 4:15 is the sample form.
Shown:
3:29
